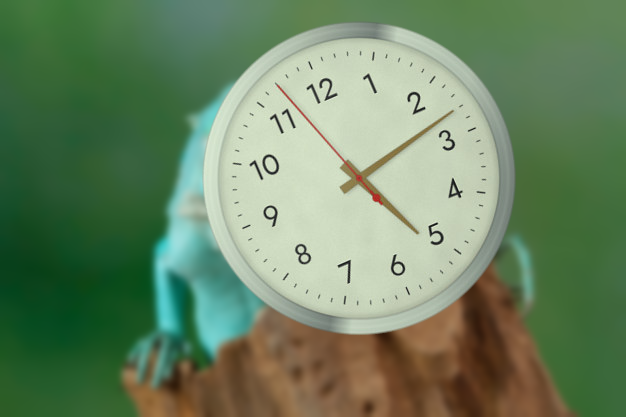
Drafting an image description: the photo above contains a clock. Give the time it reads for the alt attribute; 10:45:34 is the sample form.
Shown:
5:12:57
